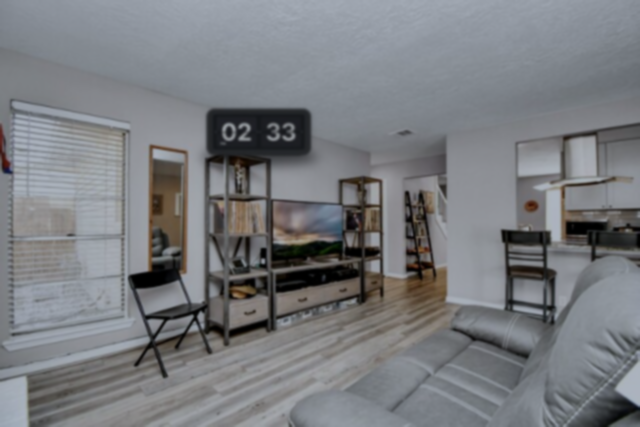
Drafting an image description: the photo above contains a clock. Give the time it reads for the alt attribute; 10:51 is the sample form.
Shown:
2:33
